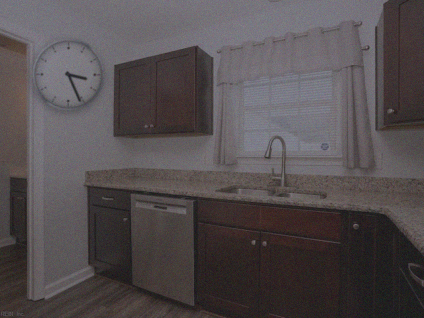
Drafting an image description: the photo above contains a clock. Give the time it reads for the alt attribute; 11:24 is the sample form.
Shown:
3:26
